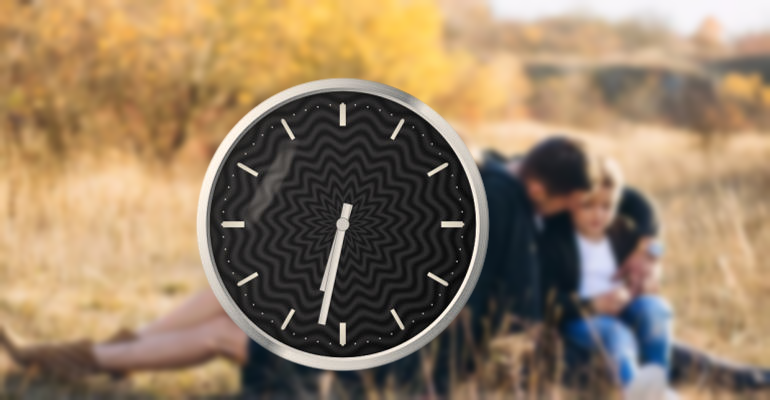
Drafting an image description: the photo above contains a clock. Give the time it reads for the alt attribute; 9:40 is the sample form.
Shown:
6:32
